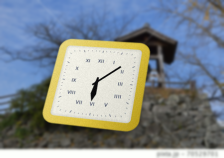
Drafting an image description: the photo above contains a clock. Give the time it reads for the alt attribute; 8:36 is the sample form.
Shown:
6:08
